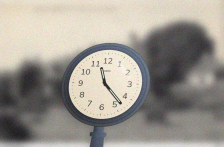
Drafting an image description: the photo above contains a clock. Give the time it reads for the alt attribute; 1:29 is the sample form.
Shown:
11:23
